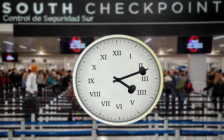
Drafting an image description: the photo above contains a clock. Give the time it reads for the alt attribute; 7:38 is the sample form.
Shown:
4:12
